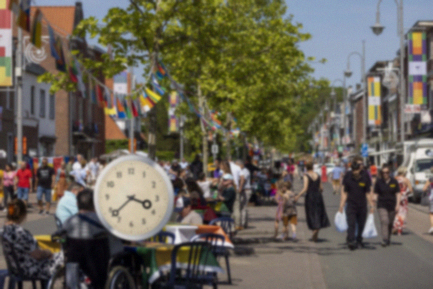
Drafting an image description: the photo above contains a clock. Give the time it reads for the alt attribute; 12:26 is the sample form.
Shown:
3:38
